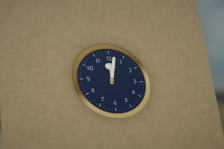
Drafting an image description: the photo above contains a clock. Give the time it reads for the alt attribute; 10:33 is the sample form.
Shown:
12:02
